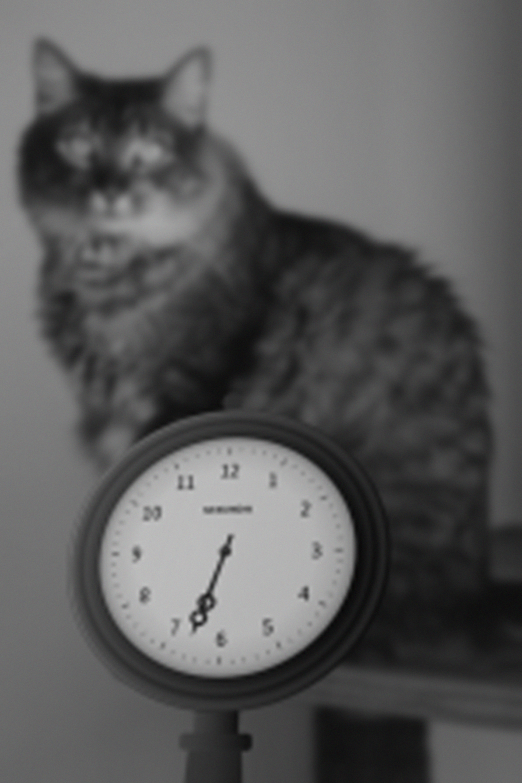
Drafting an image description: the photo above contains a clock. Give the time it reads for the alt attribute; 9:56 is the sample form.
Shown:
6:33
